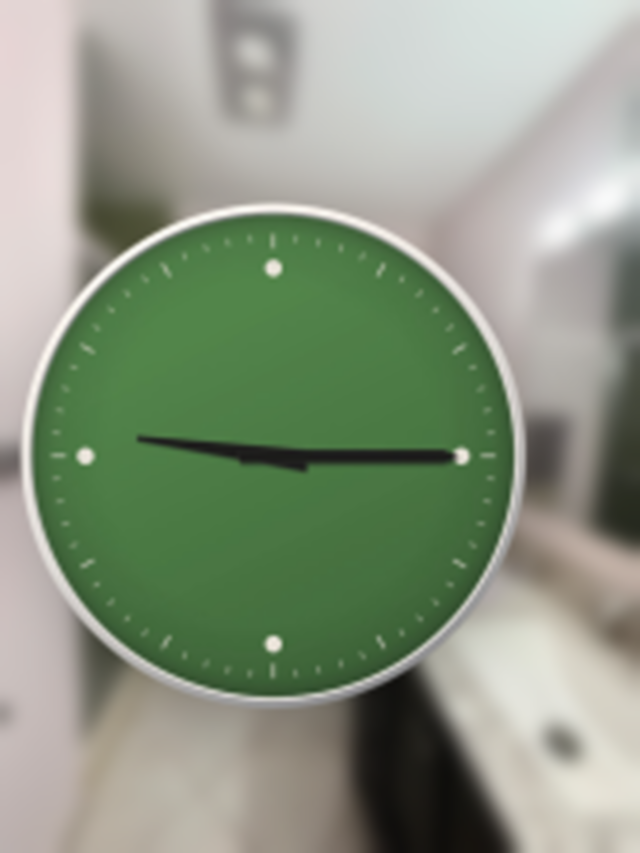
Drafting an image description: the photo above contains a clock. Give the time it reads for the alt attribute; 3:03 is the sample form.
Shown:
9:15
